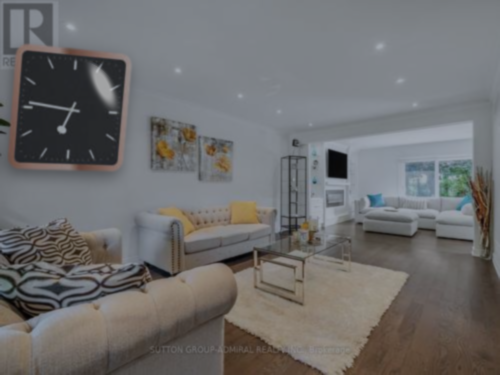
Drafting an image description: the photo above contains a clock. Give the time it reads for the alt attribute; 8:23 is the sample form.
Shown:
6:46
